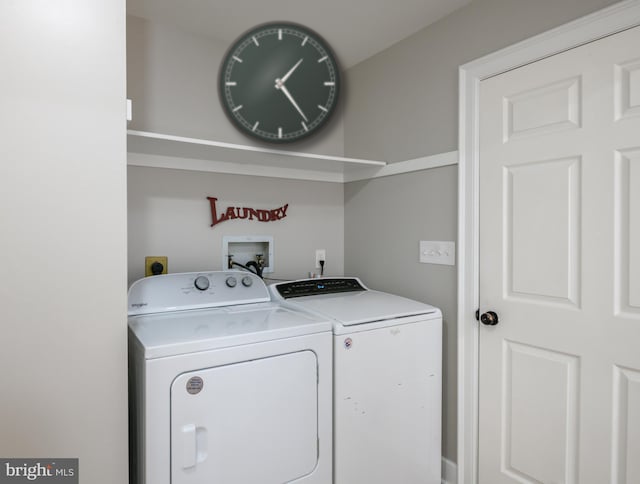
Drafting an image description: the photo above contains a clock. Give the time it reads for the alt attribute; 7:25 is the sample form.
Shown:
1:24
